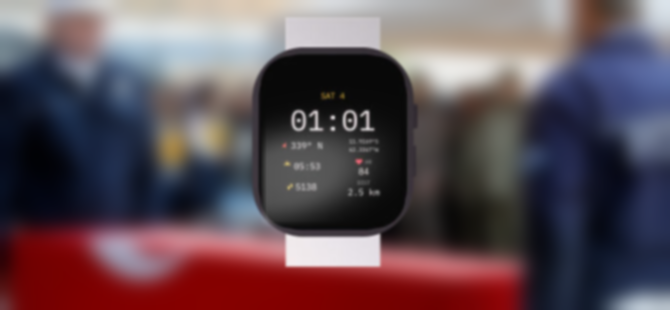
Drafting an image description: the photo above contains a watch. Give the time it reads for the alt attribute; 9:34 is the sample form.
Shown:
1:01
